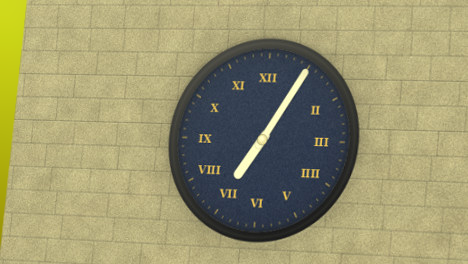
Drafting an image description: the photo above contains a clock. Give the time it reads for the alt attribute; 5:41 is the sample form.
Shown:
7:05
